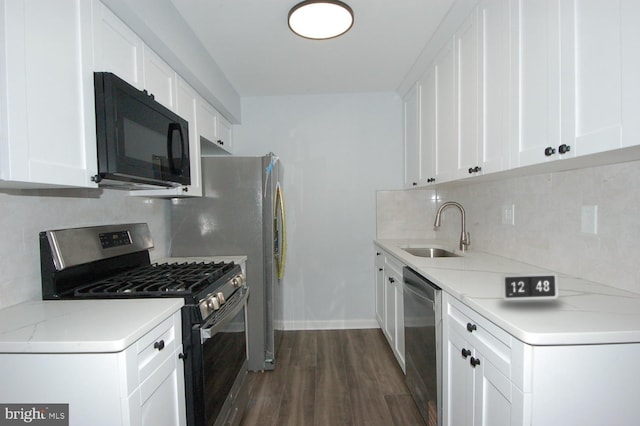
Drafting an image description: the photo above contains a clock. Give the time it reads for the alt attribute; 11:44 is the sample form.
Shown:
12:48
